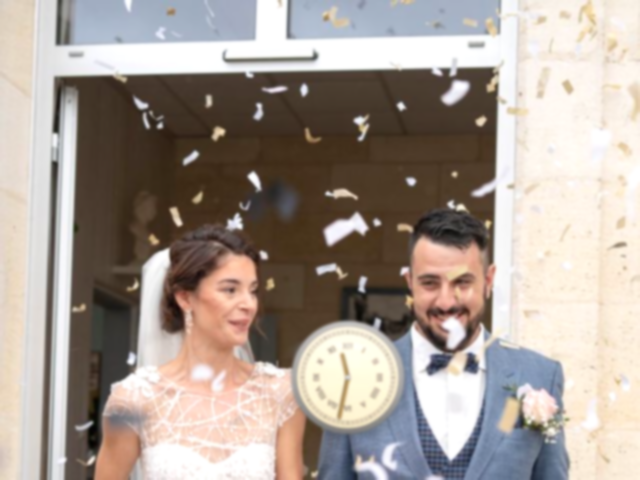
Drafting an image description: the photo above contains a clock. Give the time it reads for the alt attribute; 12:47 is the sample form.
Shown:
11:32
